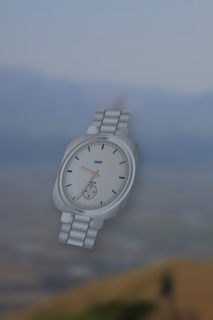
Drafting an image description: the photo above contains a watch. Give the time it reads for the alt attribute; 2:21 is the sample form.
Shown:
9:34
